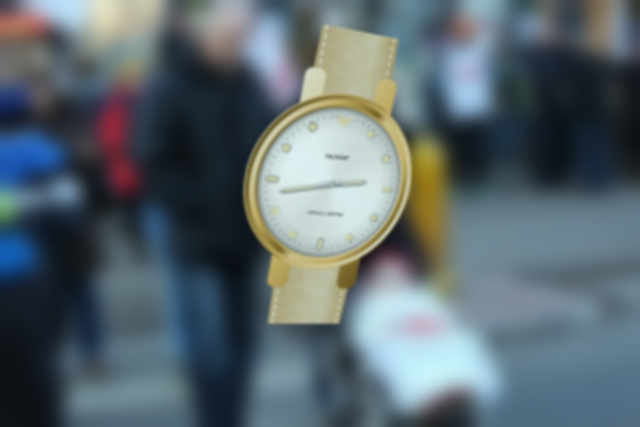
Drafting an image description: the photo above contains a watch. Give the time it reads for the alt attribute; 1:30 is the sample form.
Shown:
2:43
